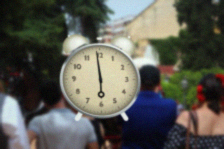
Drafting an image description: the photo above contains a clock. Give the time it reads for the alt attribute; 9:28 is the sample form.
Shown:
5:59
